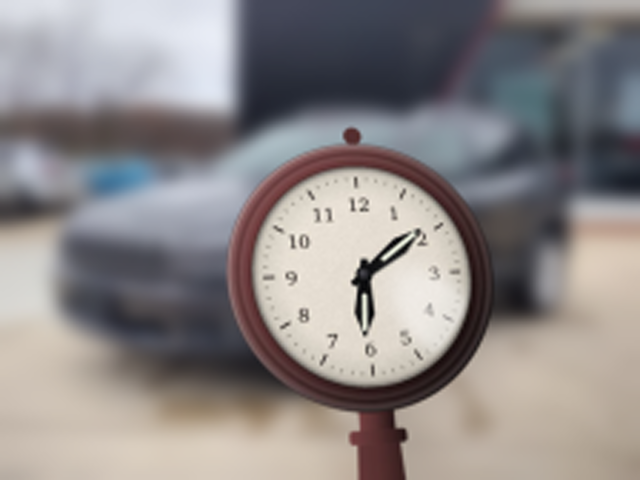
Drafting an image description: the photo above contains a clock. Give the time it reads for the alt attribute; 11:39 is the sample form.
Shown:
6:09
